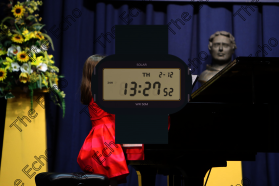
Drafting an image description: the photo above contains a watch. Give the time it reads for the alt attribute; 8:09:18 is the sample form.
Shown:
13:27:52
